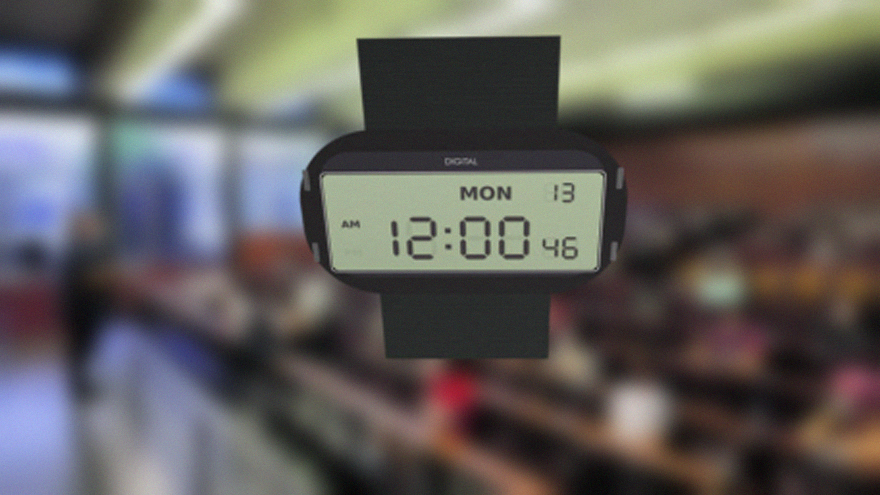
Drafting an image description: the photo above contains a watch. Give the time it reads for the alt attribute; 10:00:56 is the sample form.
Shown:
12:00:46
